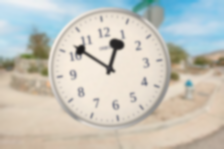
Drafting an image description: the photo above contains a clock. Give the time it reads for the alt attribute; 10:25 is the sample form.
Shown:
12:52
